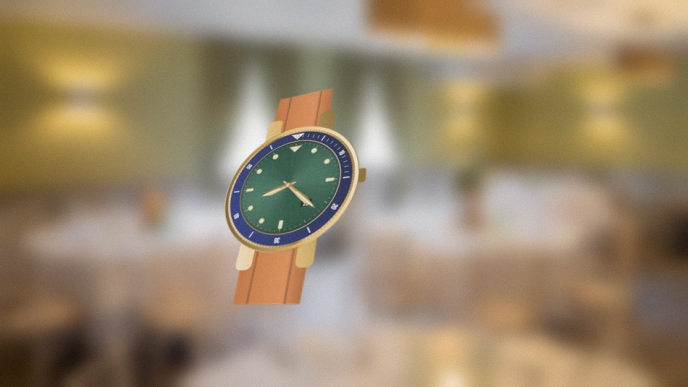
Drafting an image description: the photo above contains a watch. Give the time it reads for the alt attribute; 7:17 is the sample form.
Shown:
8:22
